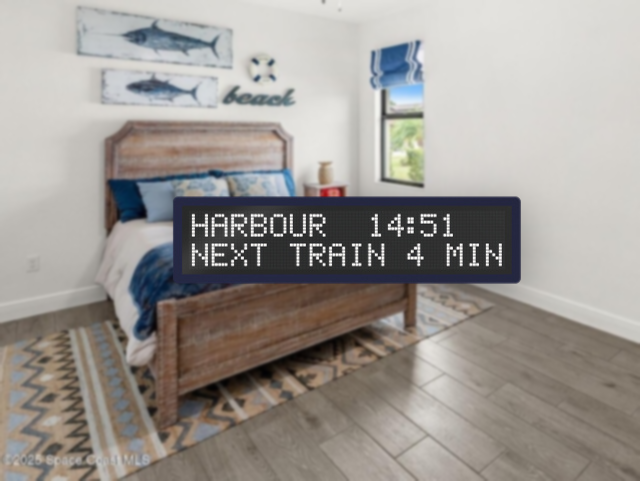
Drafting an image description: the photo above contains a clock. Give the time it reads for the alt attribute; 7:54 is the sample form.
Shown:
14:51
